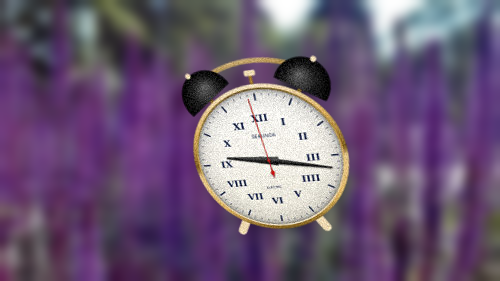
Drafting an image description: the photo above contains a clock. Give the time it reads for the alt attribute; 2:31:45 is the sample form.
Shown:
9:16:59
